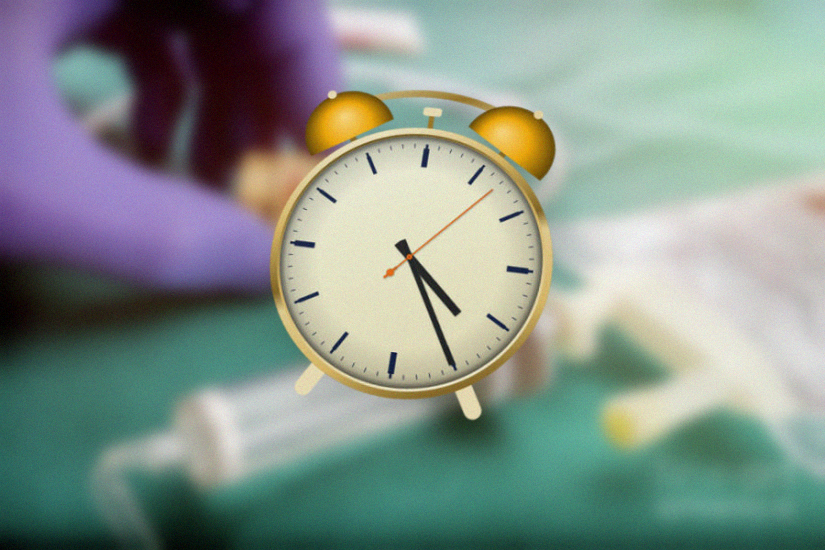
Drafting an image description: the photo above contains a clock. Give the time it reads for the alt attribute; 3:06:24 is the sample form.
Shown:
4:25:07
